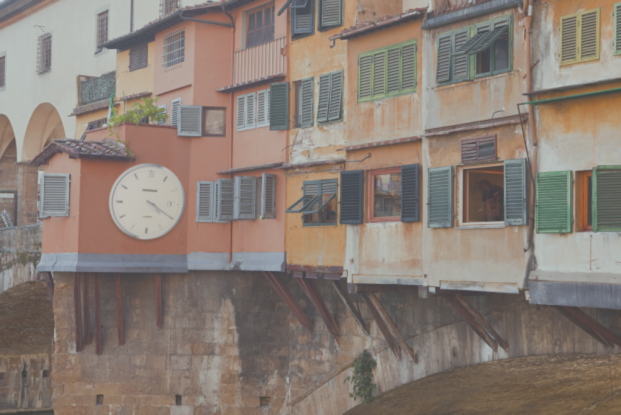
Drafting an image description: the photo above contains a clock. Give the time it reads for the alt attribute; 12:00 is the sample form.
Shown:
4:20
